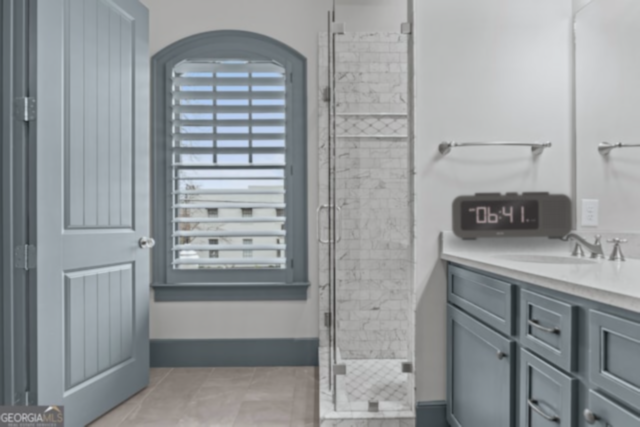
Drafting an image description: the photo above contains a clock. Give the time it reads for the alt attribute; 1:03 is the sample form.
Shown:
6:41
